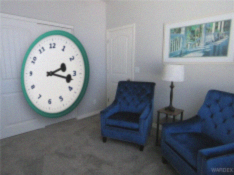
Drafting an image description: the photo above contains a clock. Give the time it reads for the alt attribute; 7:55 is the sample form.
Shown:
2:17
